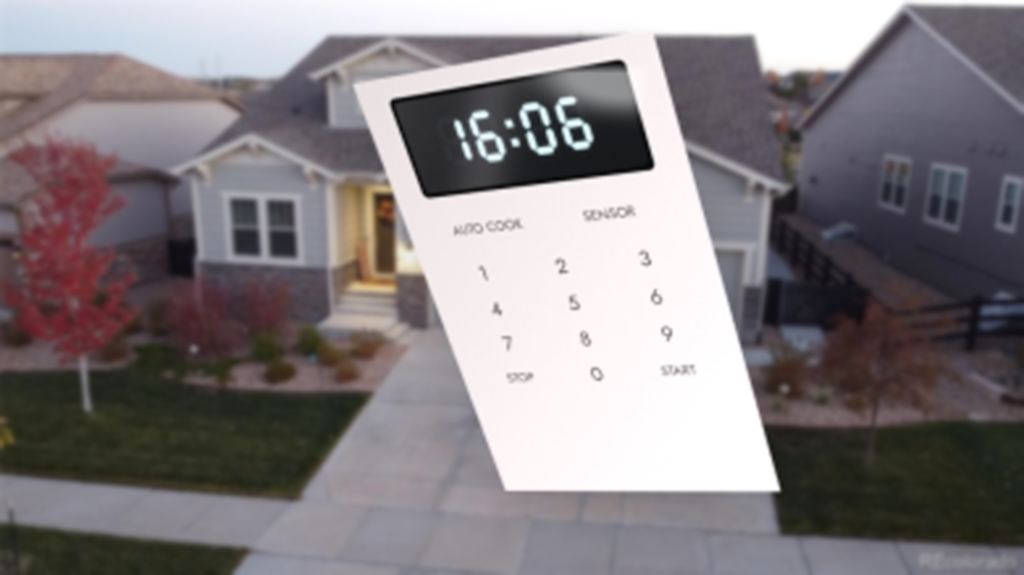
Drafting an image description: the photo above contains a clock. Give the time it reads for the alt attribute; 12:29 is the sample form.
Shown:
16:06
